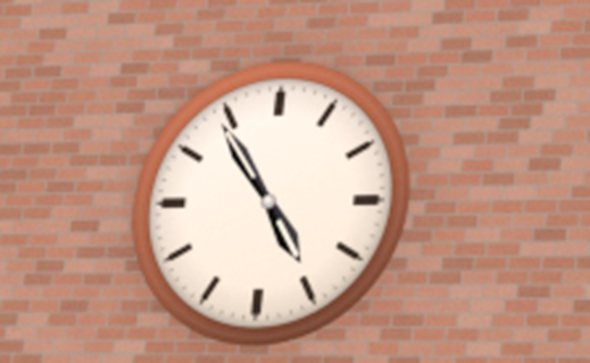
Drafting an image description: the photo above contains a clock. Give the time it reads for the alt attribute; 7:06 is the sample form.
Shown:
4:54
